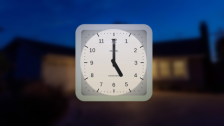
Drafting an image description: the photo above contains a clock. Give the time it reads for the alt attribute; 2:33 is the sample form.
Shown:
5:00
